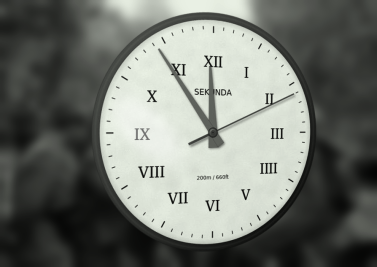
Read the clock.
11:54:11
